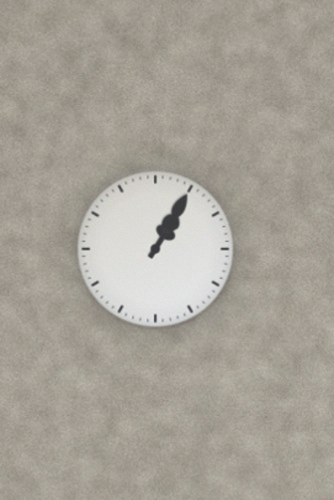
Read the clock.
1:05
